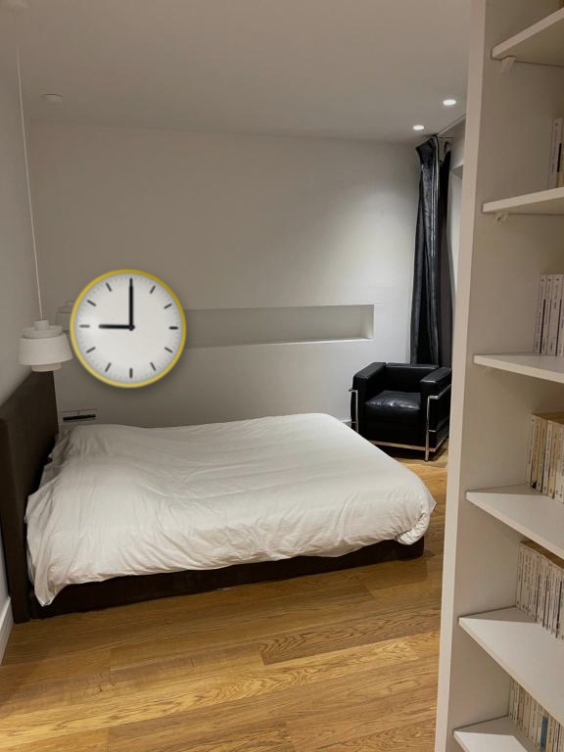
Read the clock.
9:00
